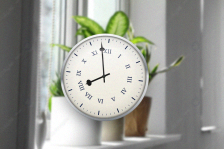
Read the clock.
7:58
